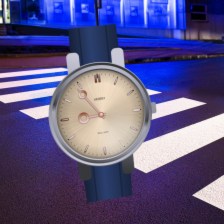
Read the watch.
8:54
